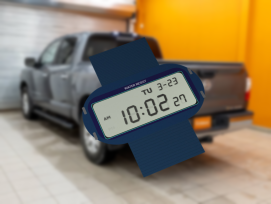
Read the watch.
10:02:27
